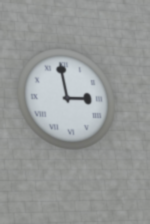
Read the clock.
2:59
